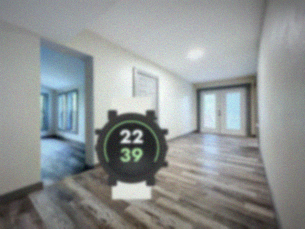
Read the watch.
22:39
